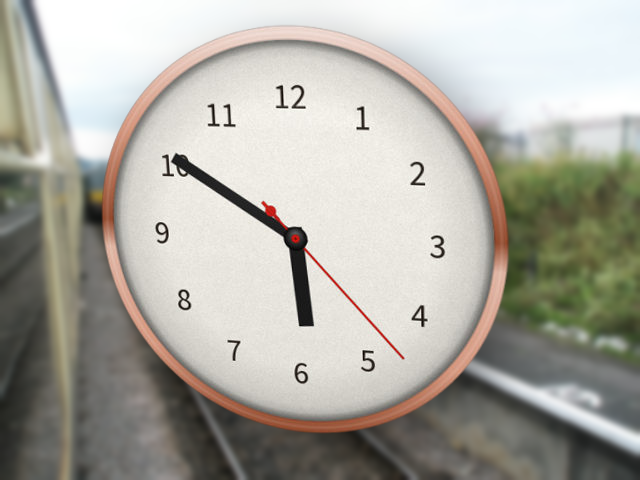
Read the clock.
5:50:23
